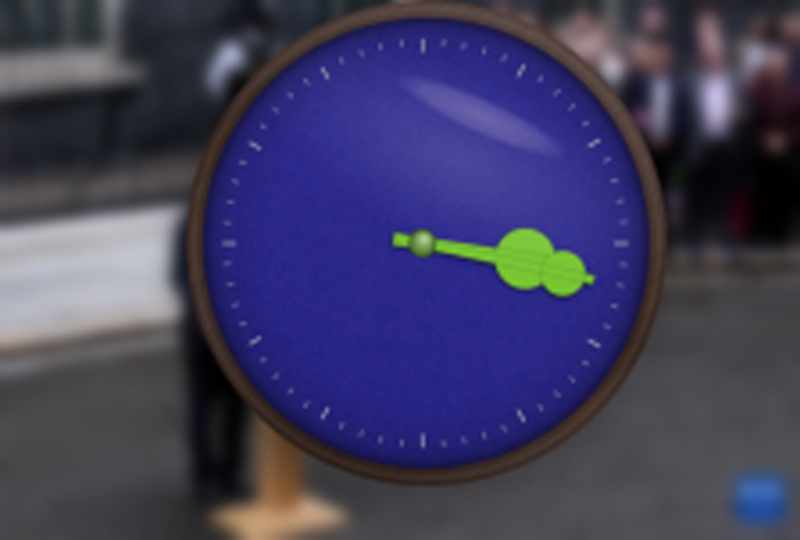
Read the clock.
3:17
